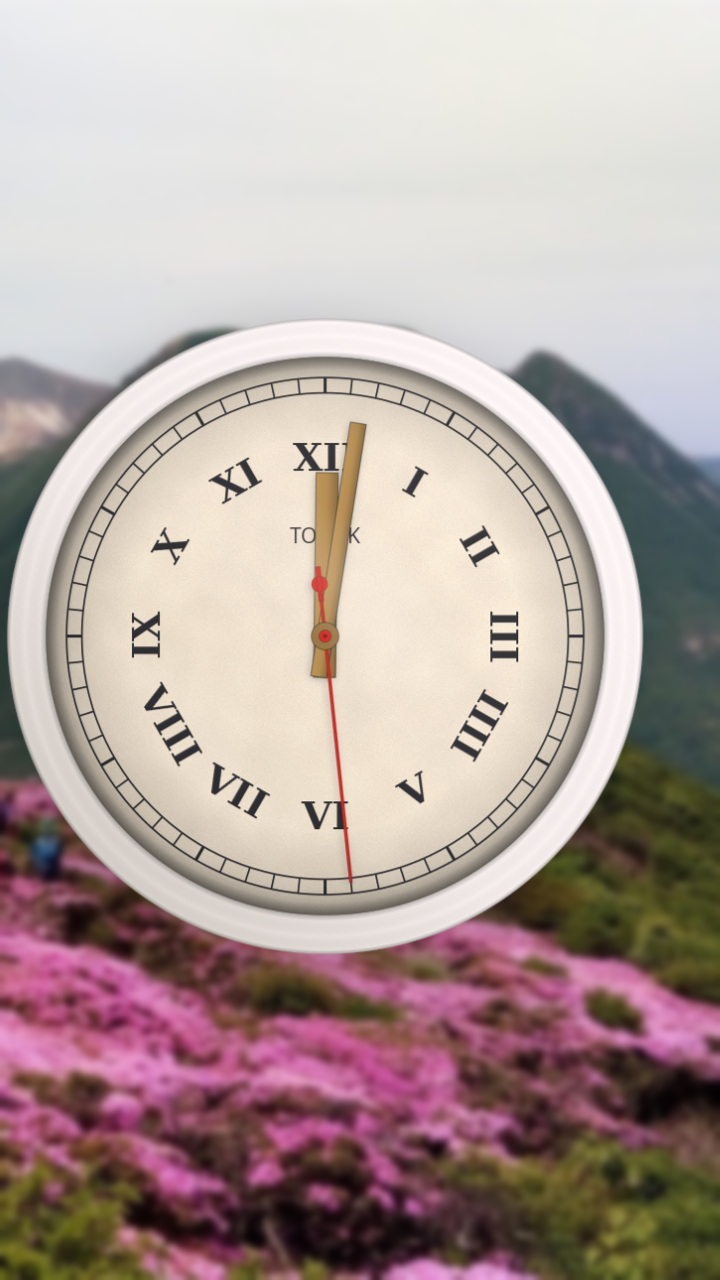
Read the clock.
12:01:29
